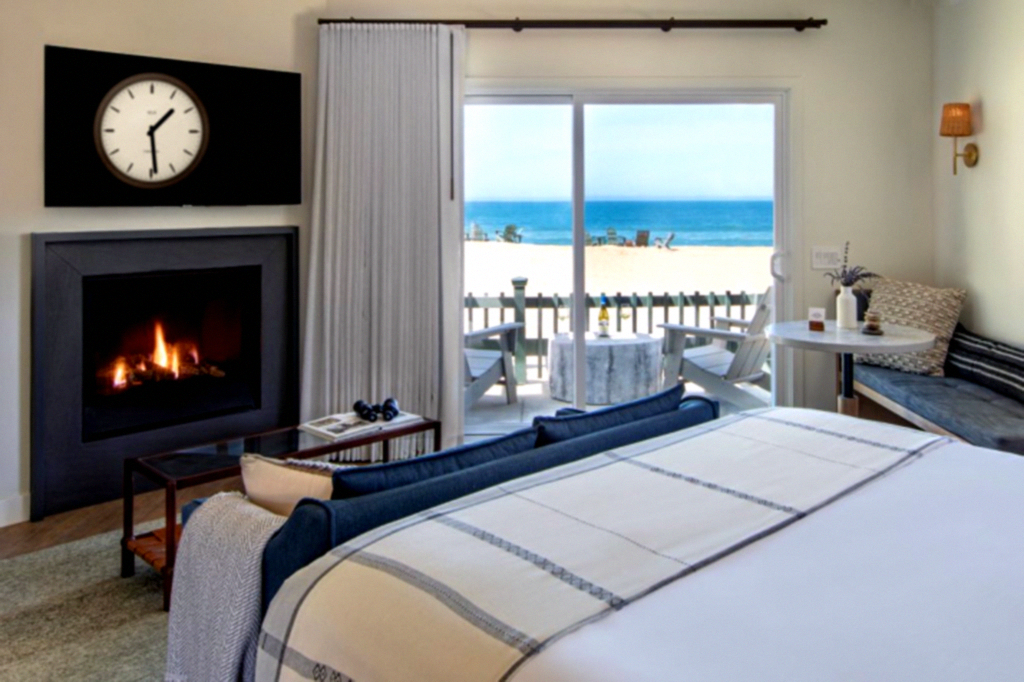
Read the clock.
1:29
